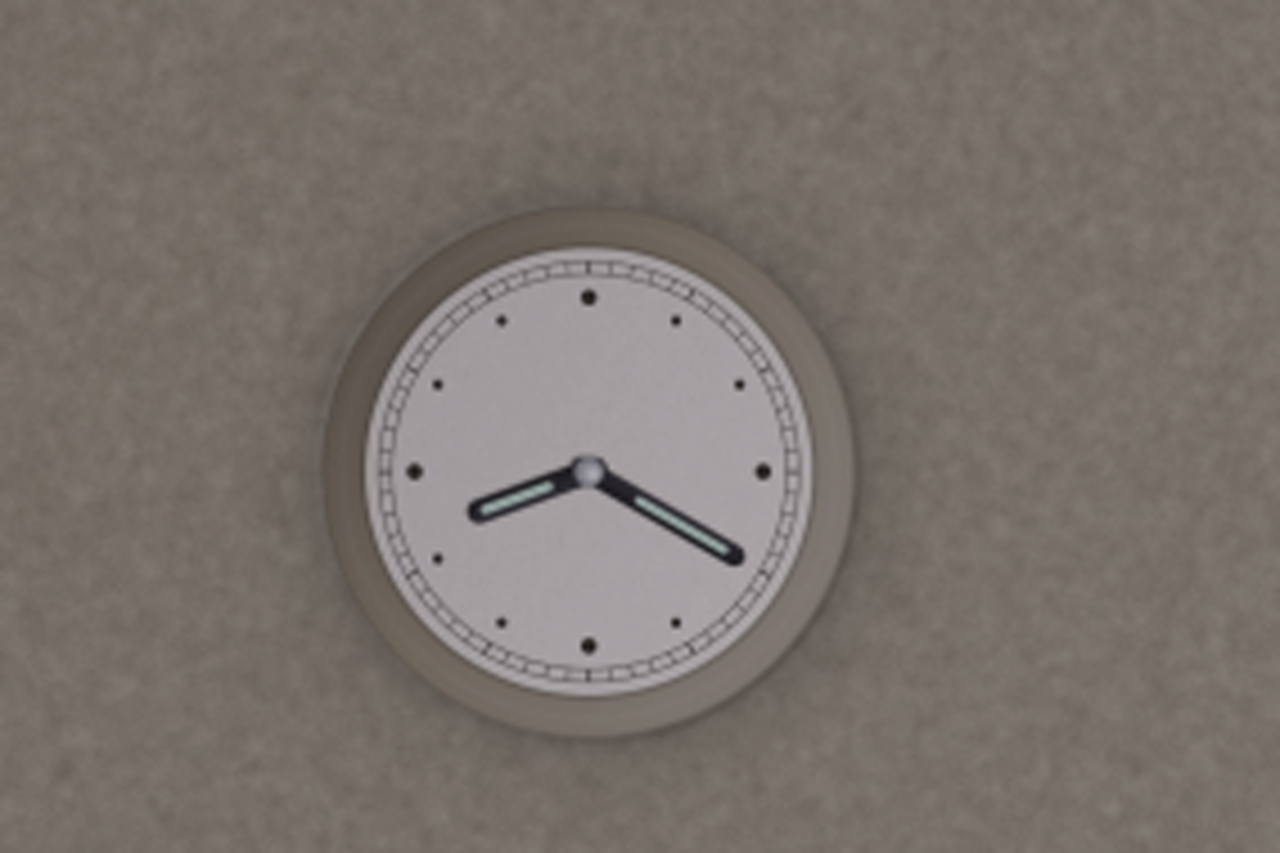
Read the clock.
8:20
